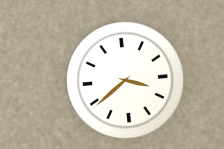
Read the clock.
3:39
